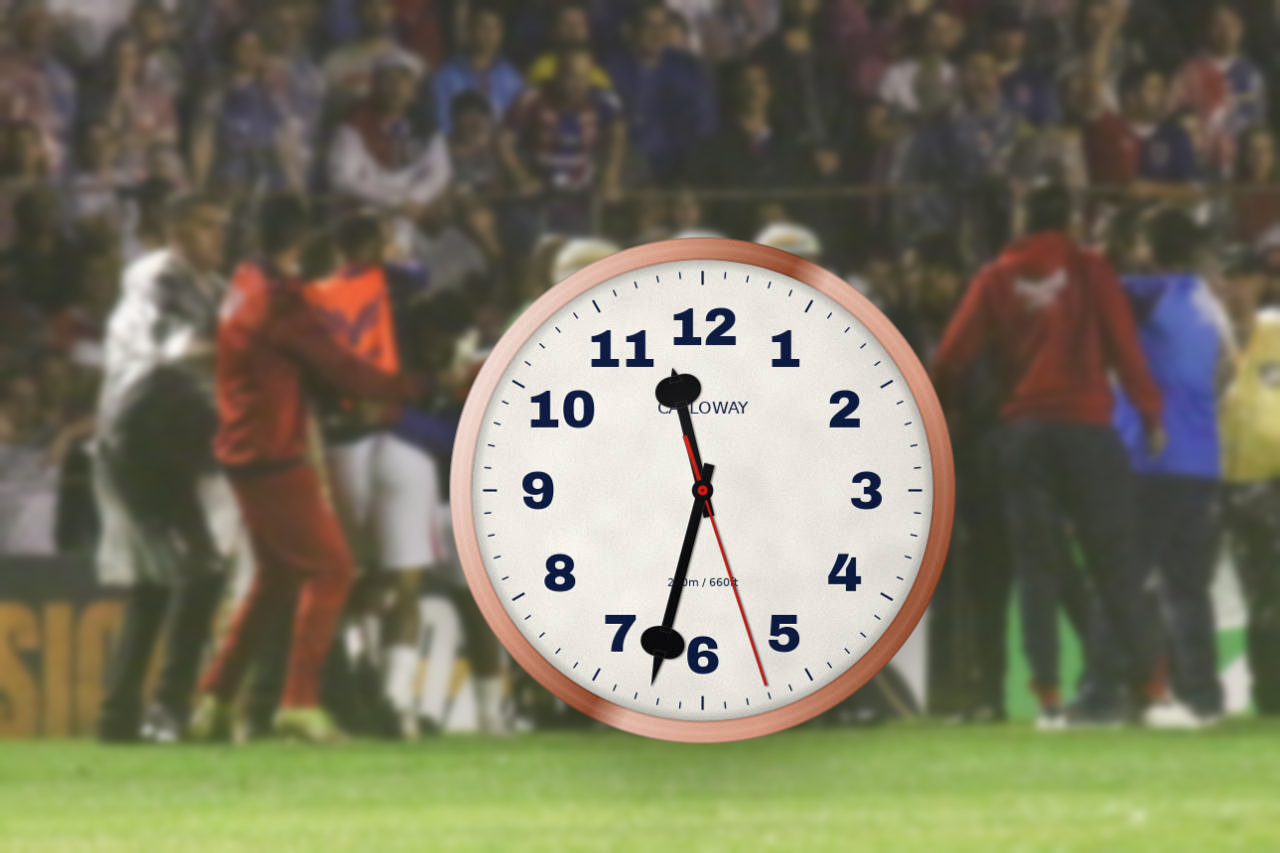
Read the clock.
11:32:27
